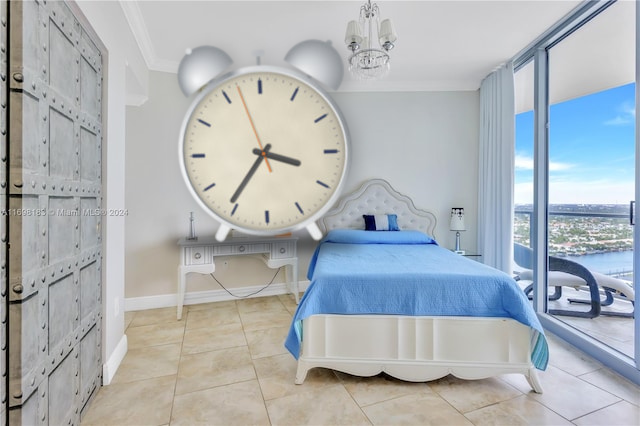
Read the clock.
3:35:57
